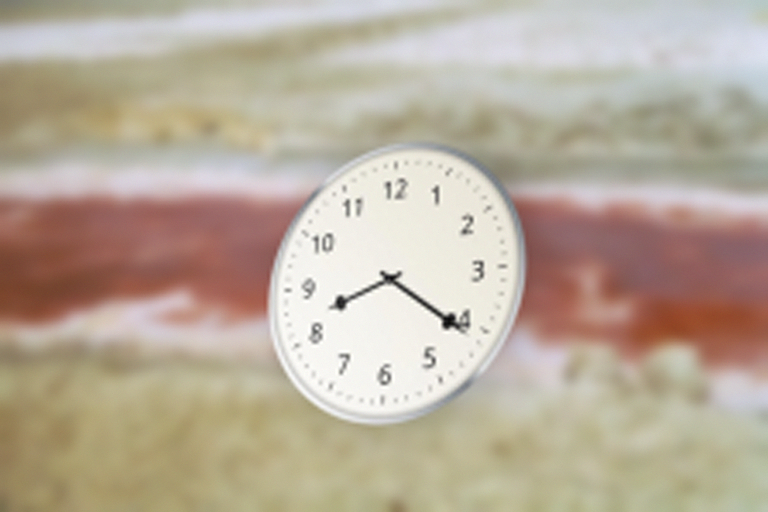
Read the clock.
8:21
